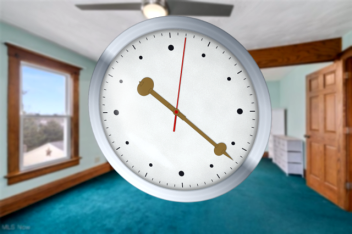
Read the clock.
10:22:02
